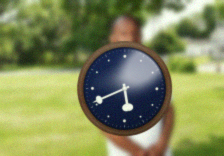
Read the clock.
5:41
